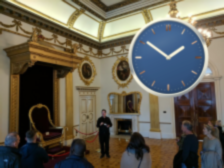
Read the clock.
1:51
